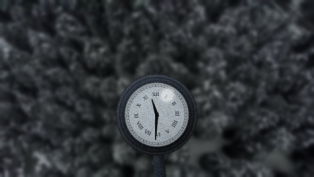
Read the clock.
11:31
